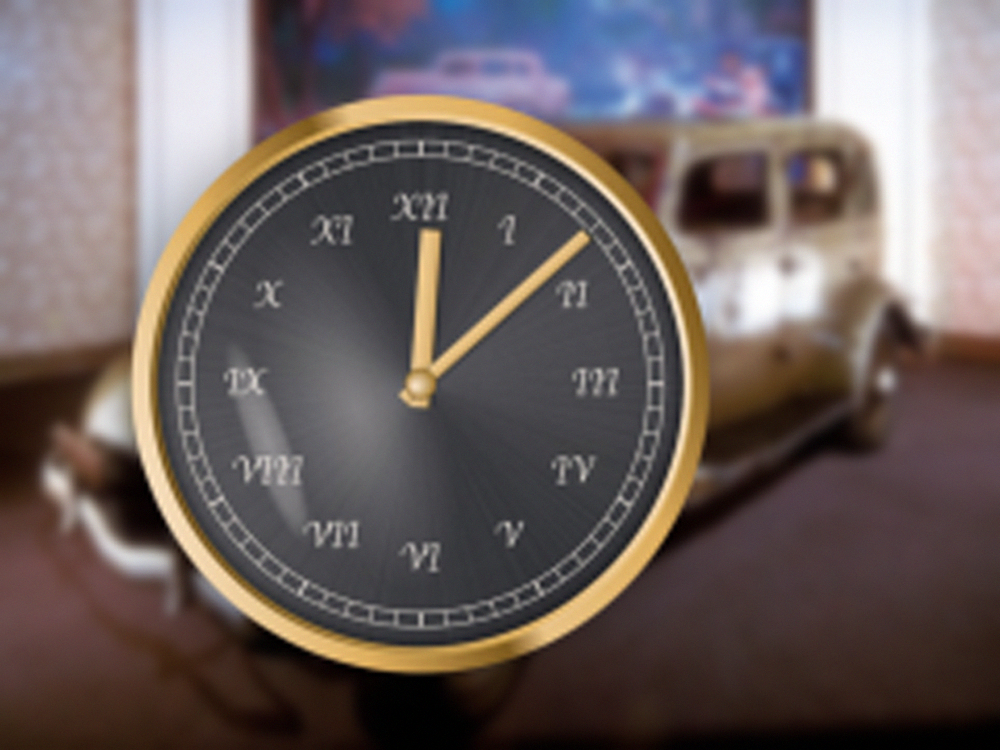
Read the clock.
12:08
